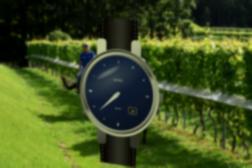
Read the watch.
7:38
